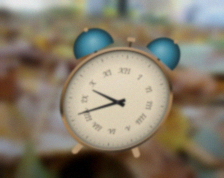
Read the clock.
9:41
